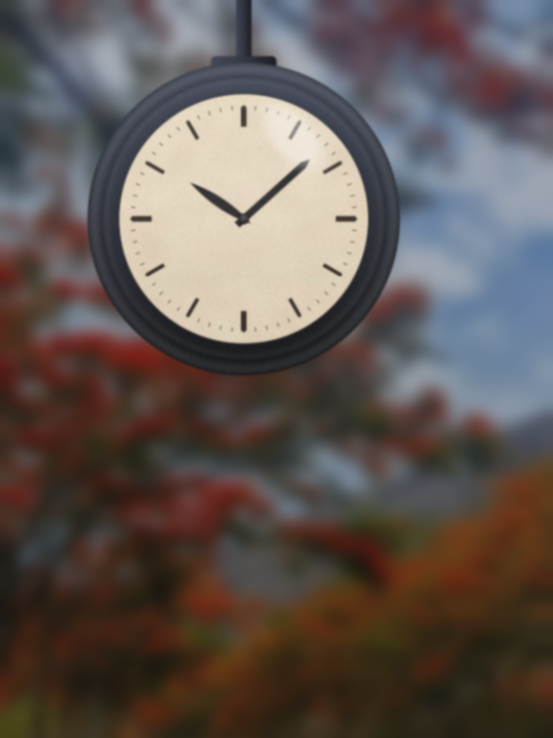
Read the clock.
10:08
